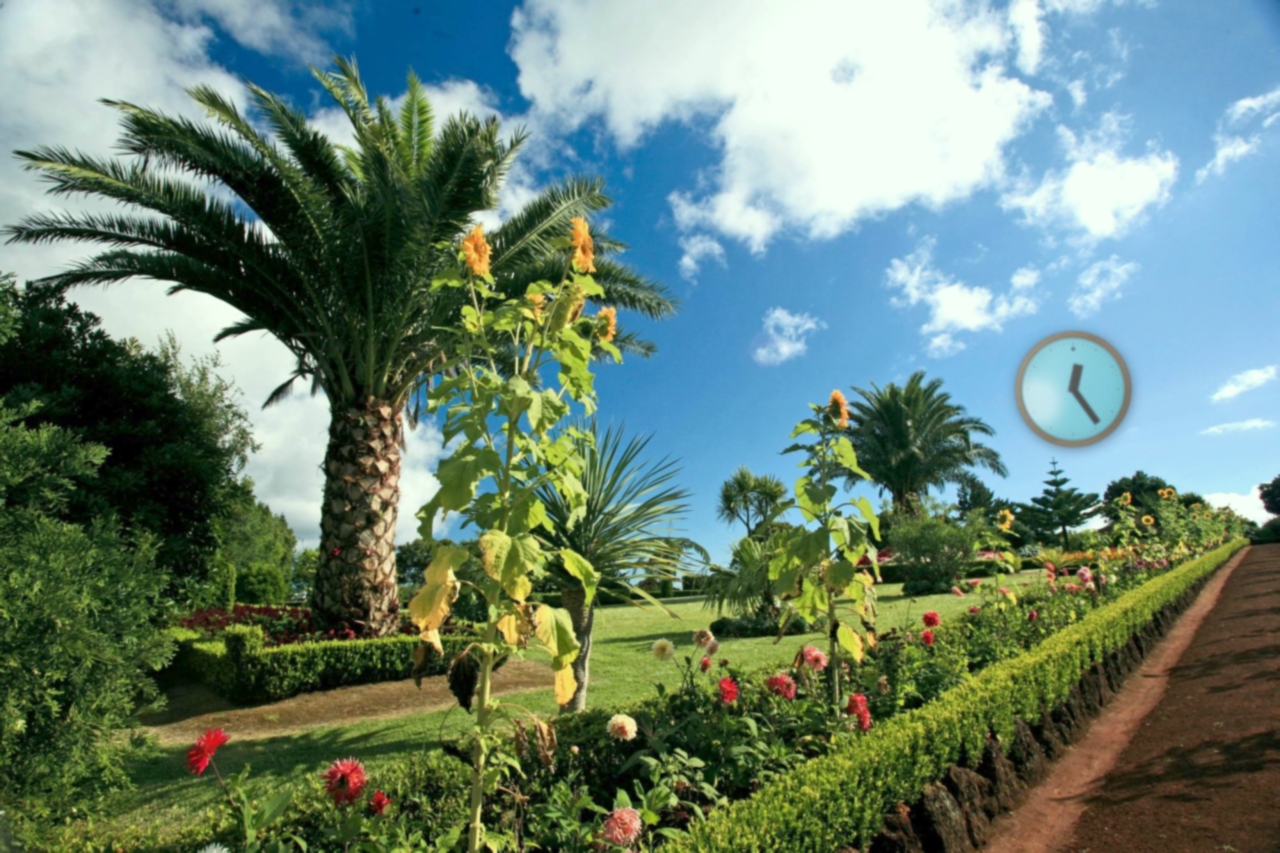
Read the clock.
12:24
